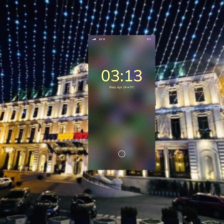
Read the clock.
3:13
